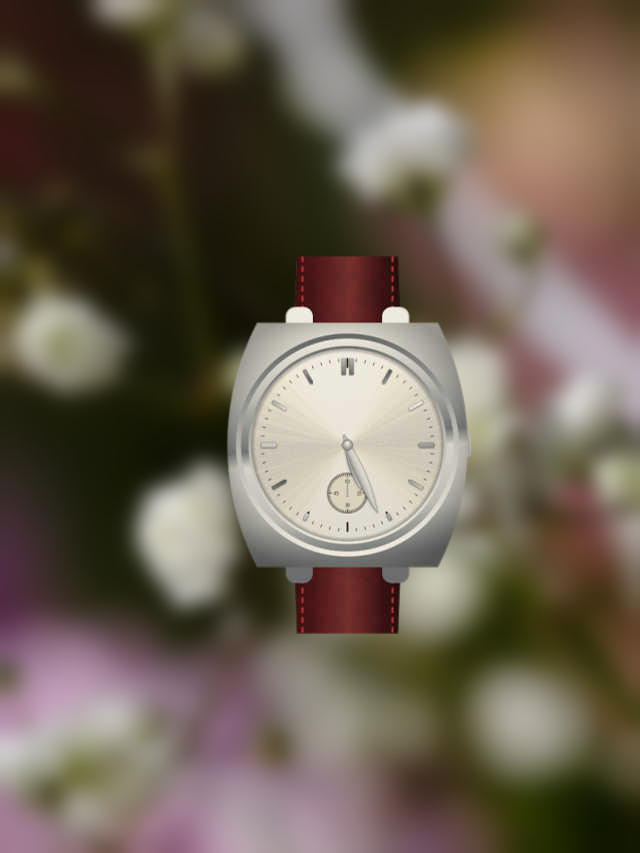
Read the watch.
5:26
